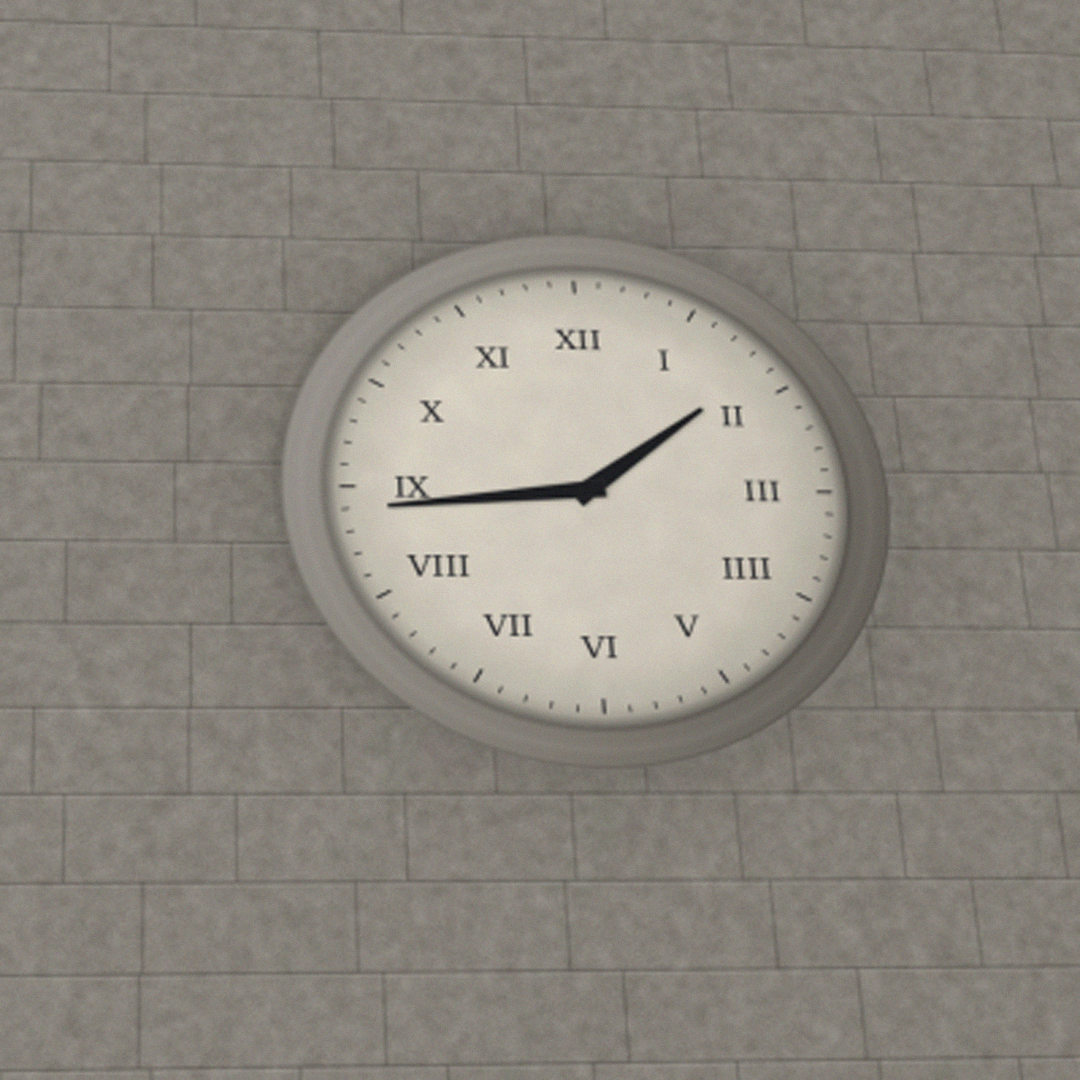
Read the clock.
1:44
